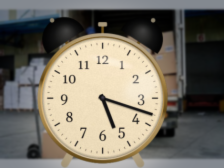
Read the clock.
5:18
